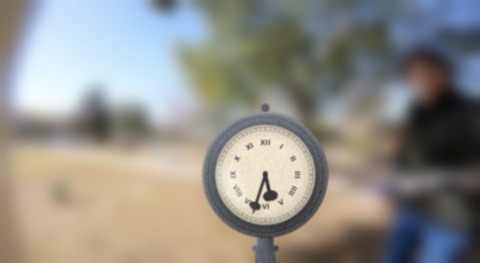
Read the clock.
5:33
